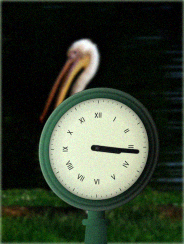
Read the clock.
3:16
